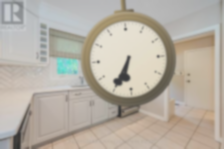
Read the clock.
6:35
